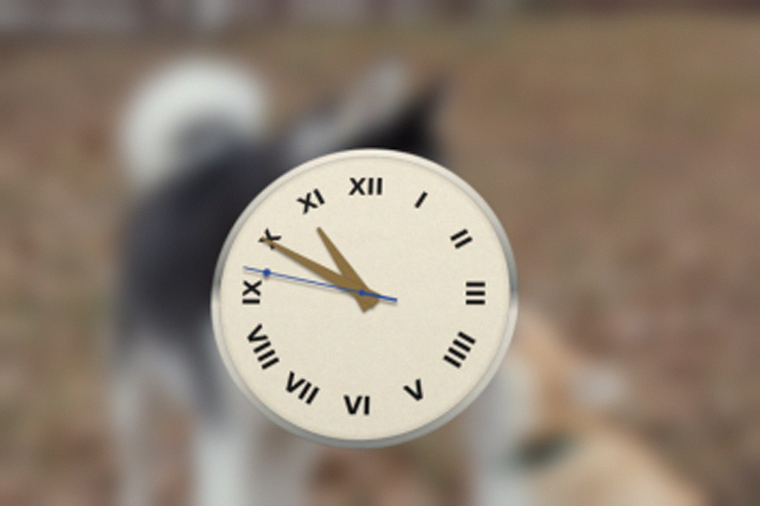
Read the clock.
10:49:47
